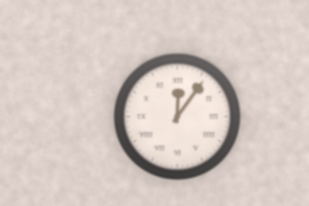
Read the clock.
12:06
